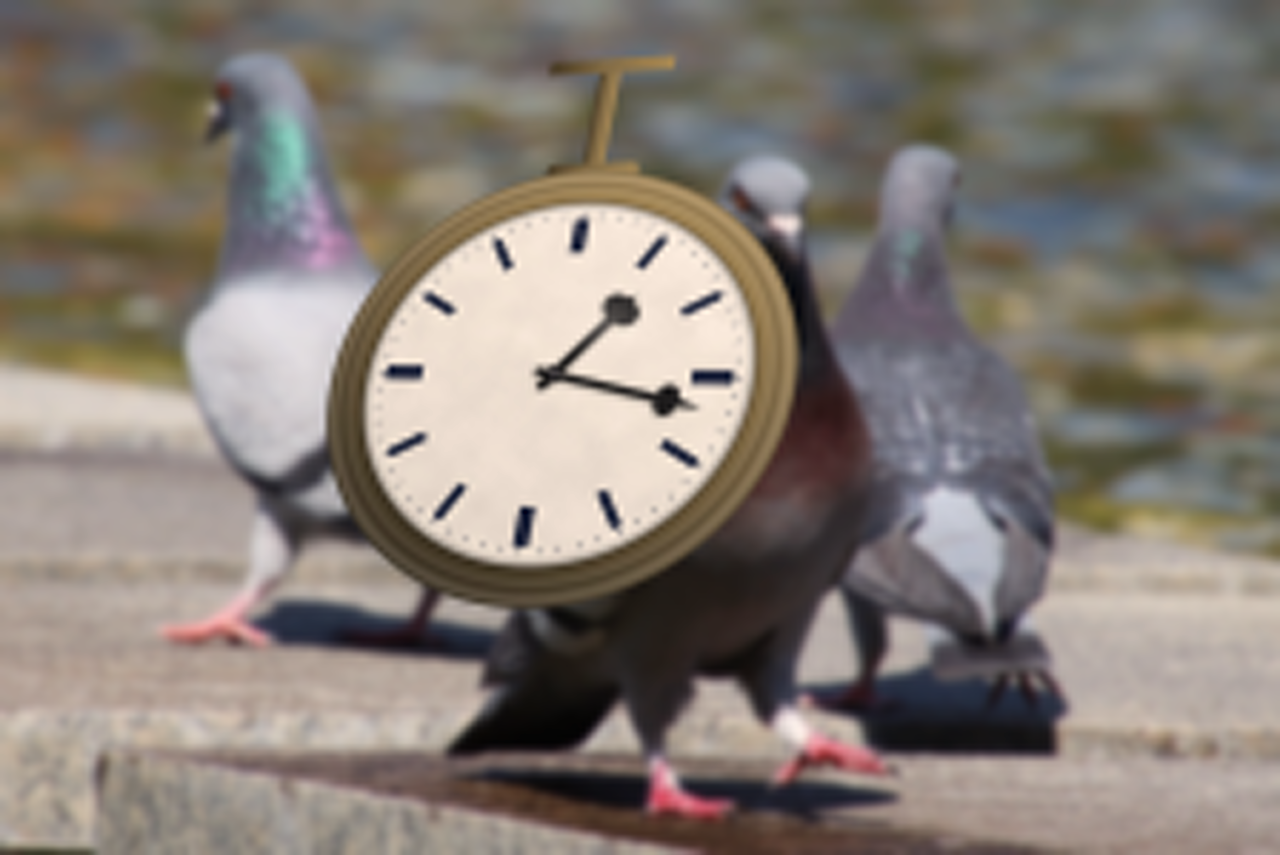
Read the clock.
1:17
